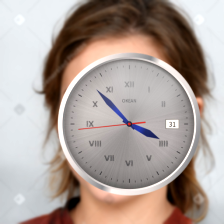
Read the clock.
3:52:44
